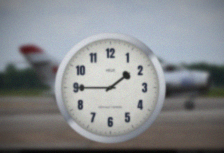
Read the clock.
1:45
